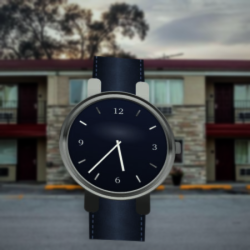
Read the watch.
5:37
